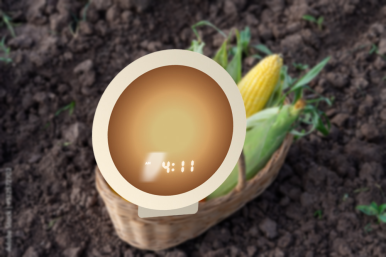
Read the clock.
4:11
